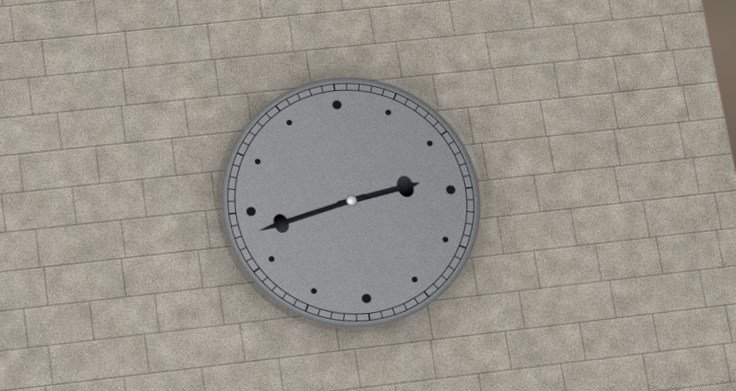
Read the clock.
2:43
